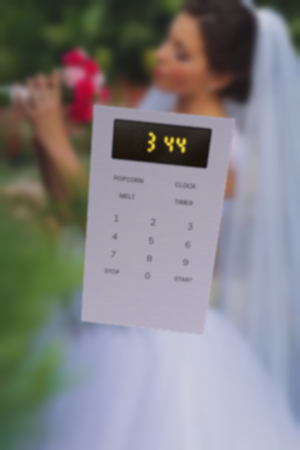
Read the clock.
3:44
